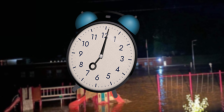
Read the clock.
7:01
